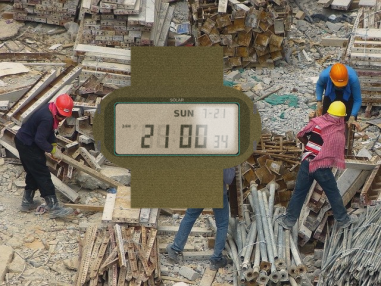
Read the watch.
21:00:34
